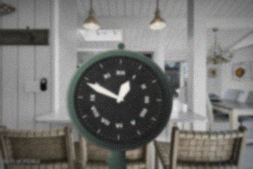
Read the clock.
12:49
